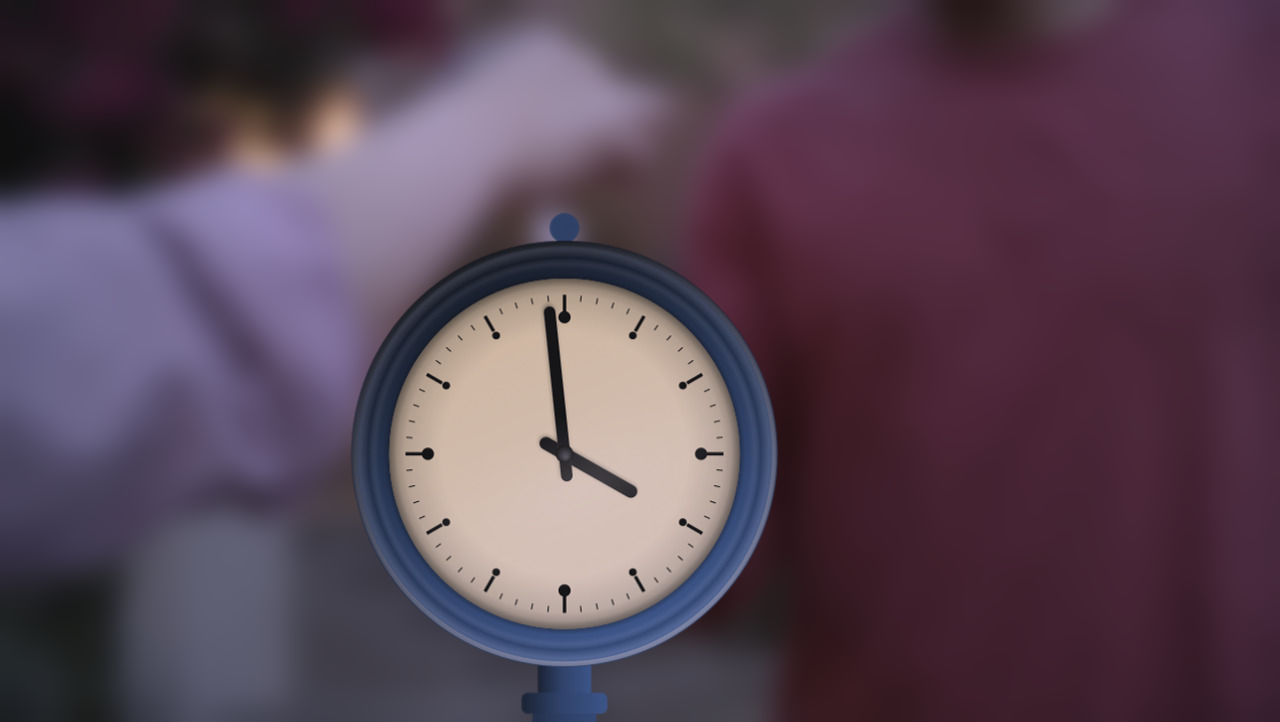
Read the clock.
3:59
